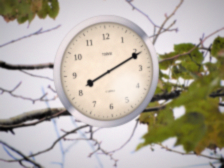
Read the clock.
8:11
